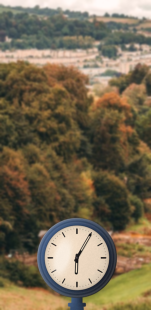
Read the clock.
6:05
